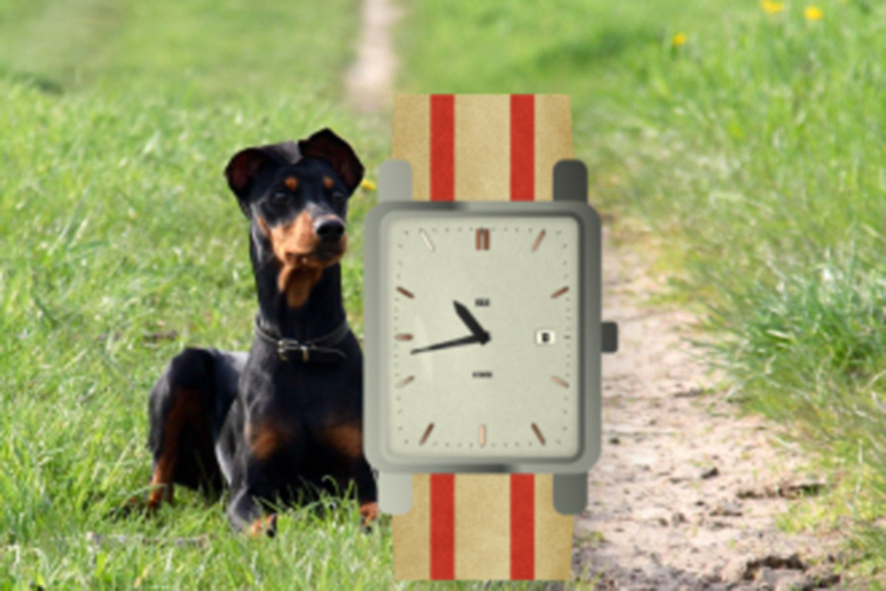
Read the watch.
10:43
